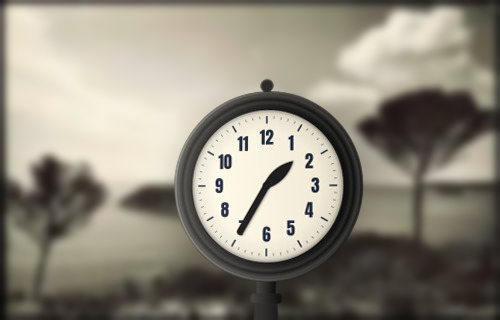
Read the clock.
1:35
